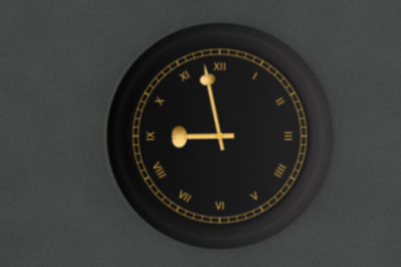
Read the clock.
8:58
